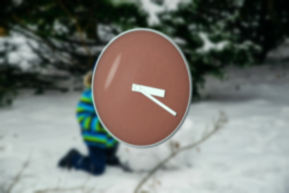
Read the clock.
3:20
